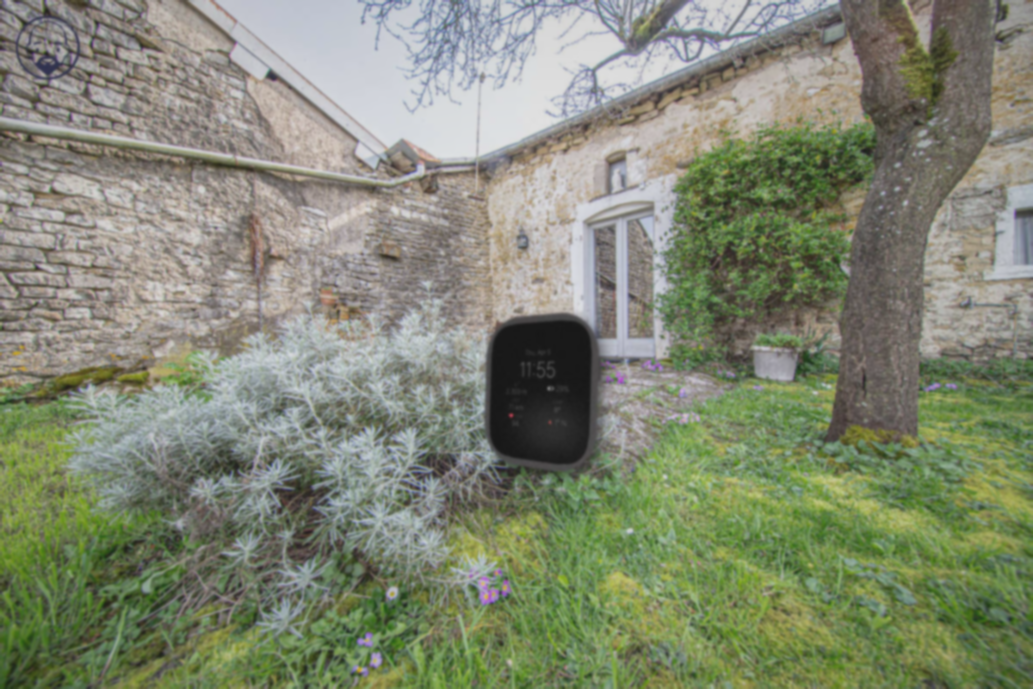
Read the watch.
11:55
